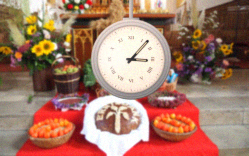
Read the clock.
3:07
